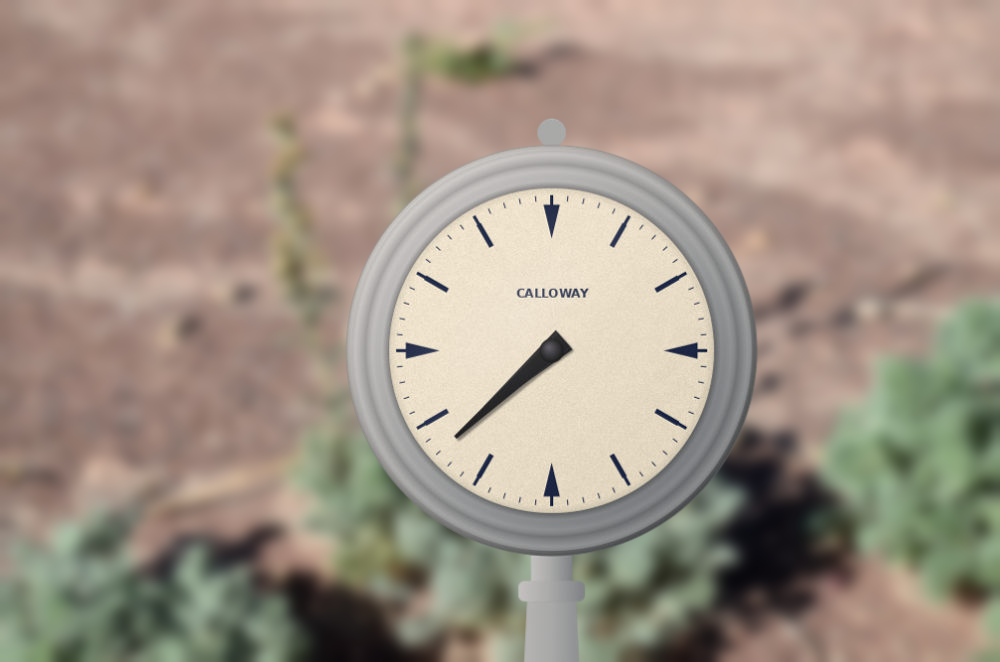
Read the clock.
7:38
